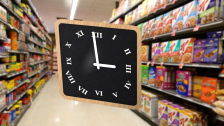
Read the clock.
2:59
